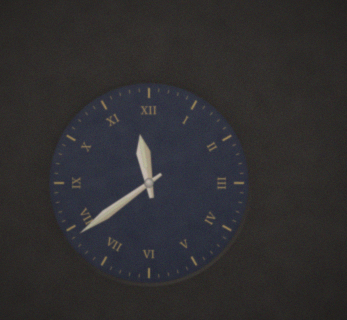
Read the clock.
11:39
